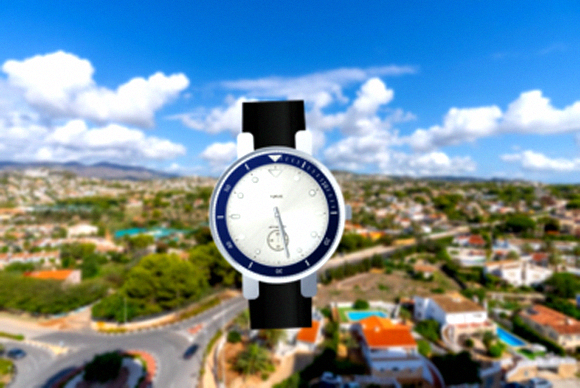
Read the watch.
5:28
